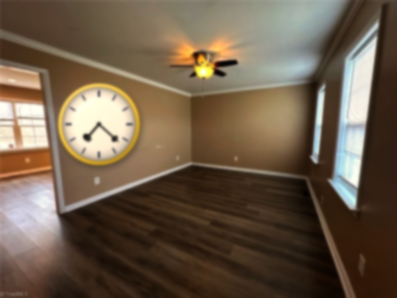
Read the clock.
7:22
